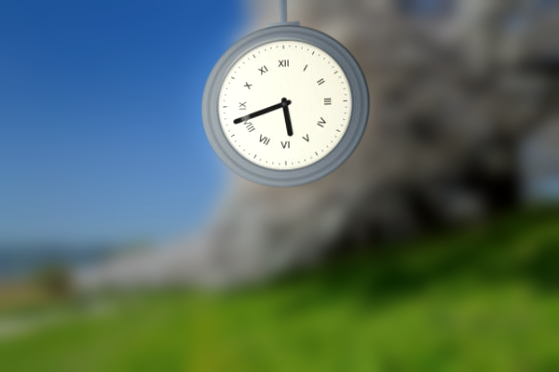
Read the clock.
5:42
